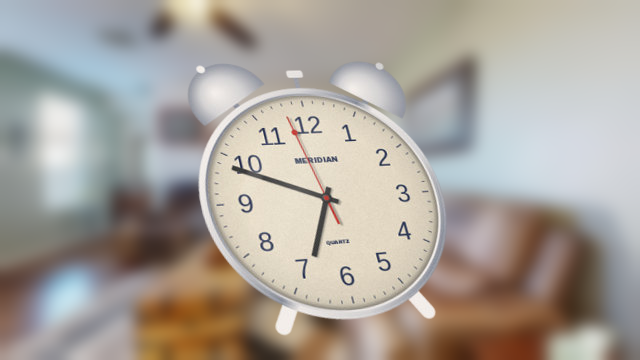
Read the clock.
6:48:58
